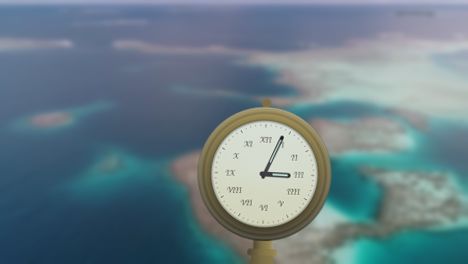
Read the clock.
3:04
